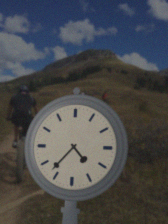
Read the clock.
4:37
